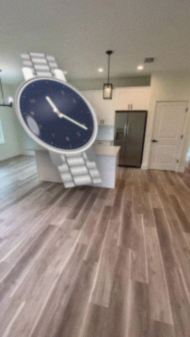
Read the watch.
11:21
